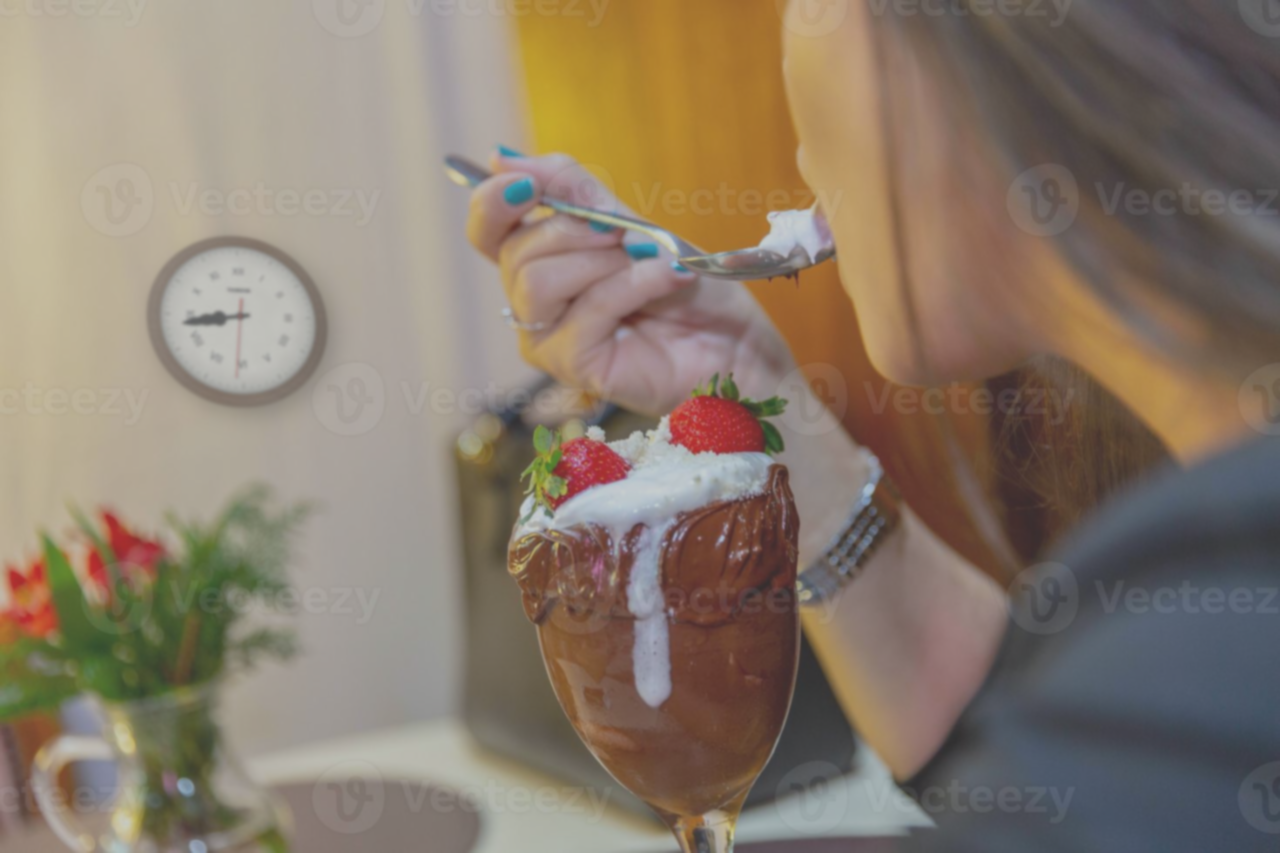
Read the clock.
8:43:31
